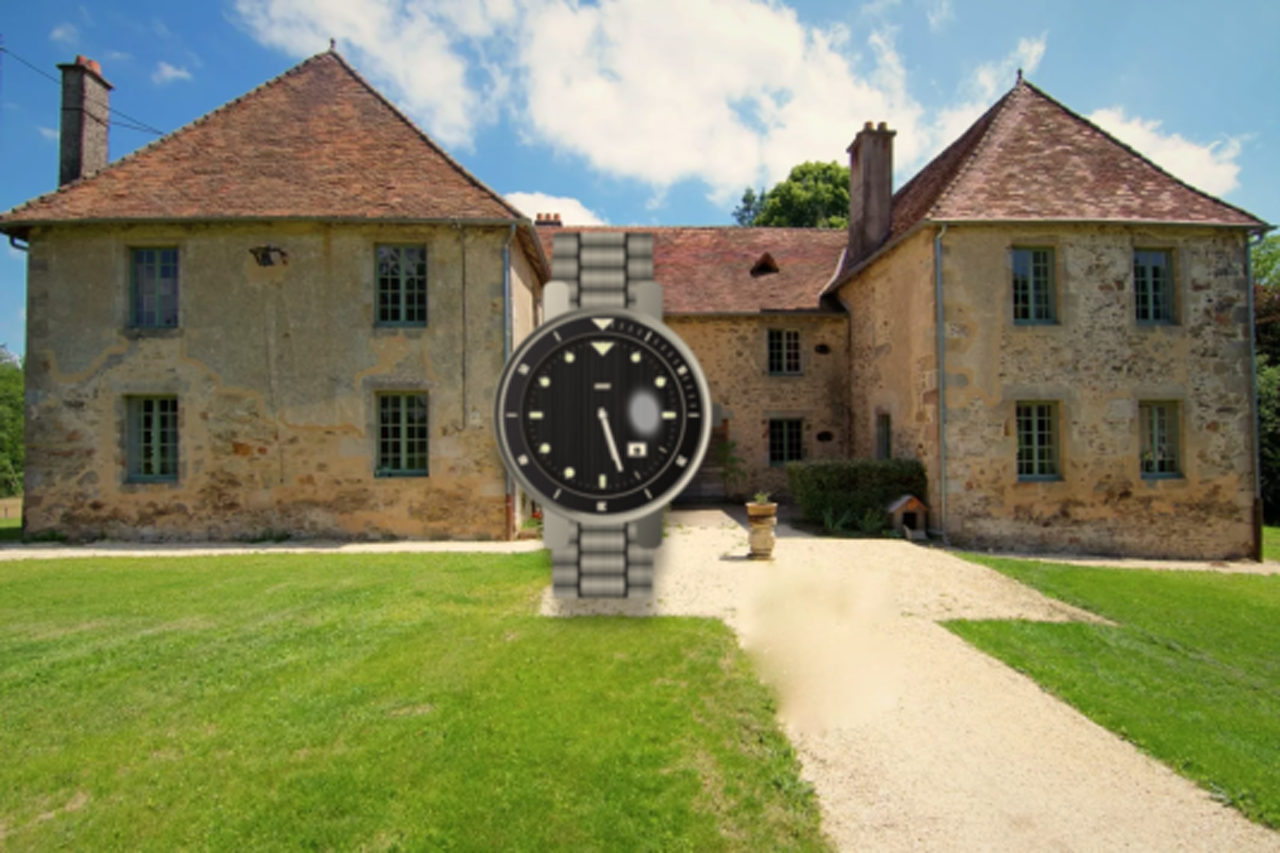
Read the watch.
5:27
